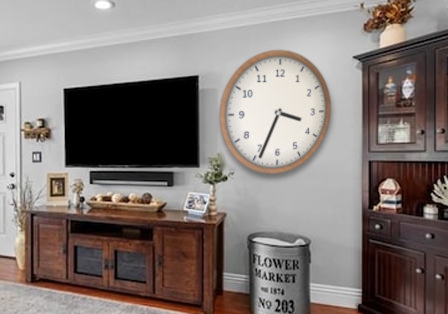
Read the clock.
3:34
